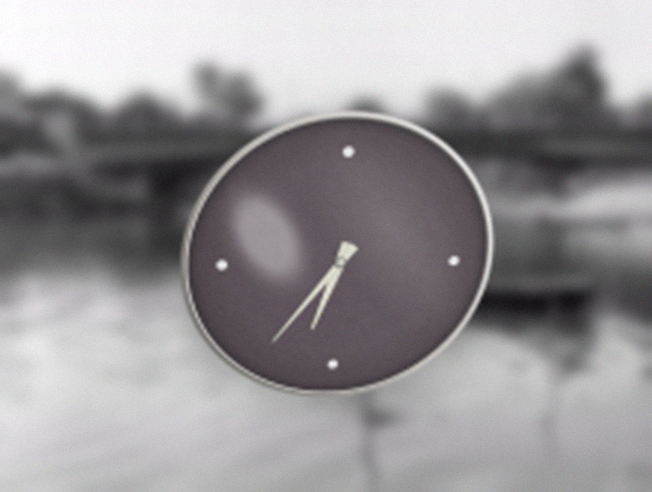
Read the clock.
6:36
